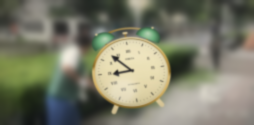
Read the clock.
8:53
